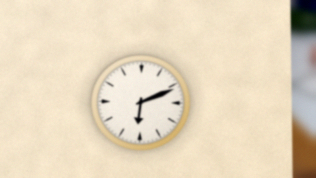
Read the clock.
6:11
